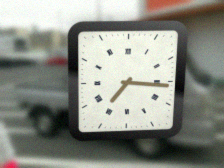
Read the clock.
7:16
